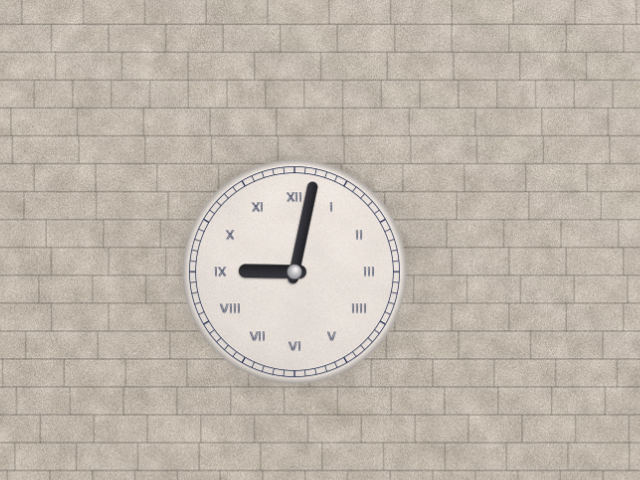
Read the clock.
9:02
